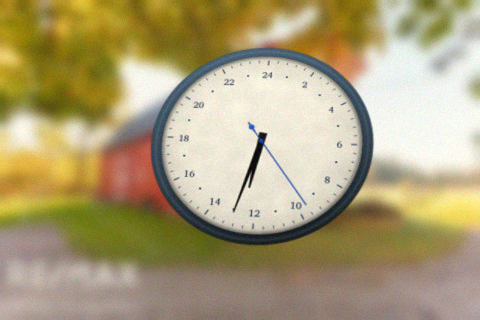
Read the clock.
12:32:24
